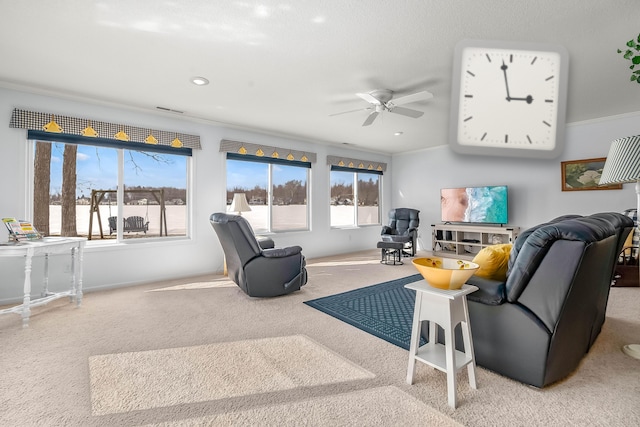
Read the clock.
2:58
